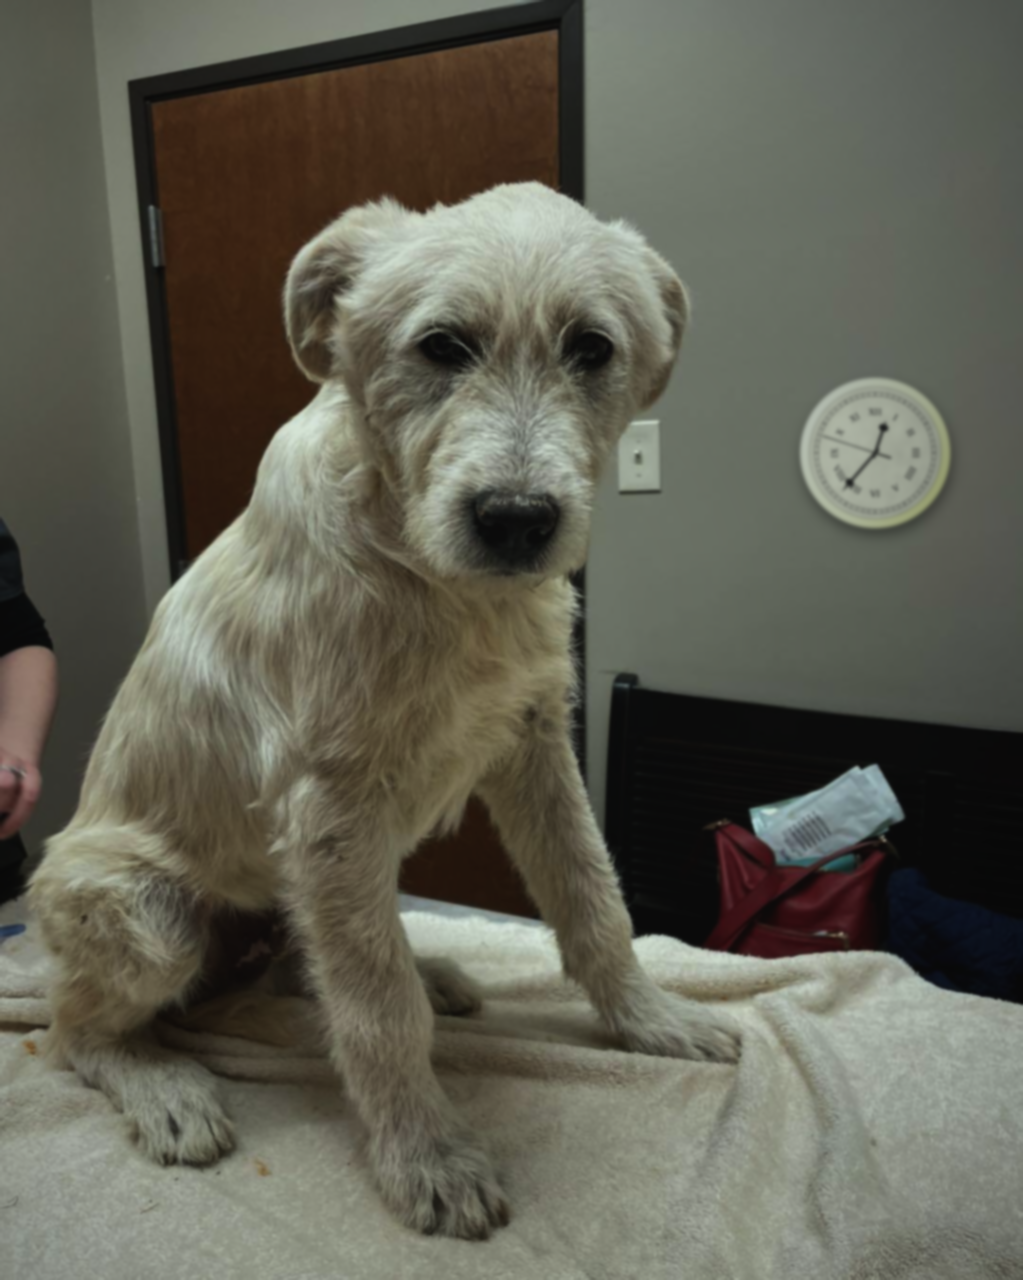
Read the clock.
12:36:48
